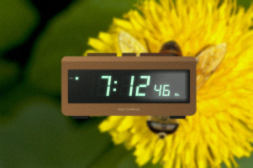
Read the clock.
7:12:46
